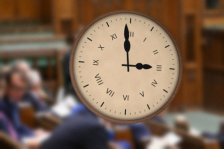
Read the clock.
2:59
